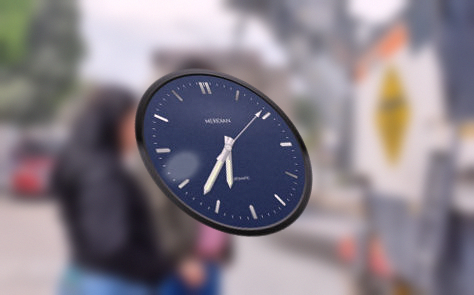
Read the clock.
6:37:09
